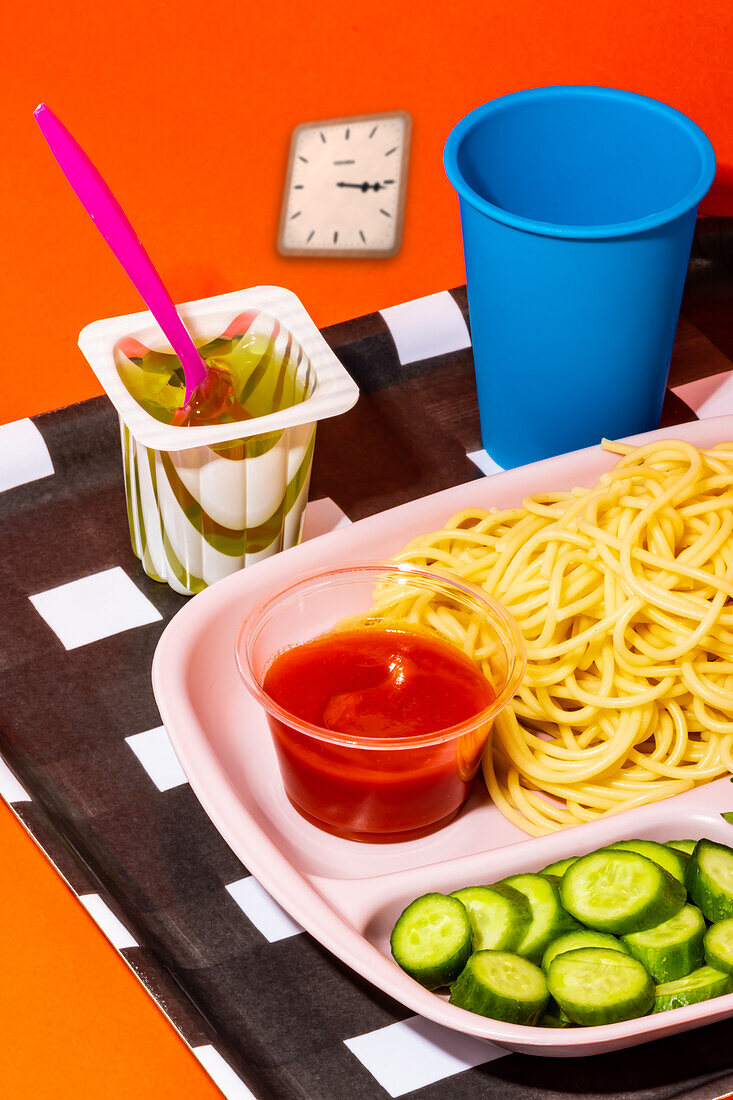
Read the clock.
3:16
